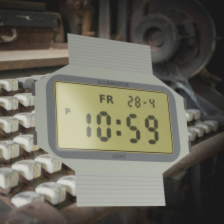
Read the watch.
10:59
